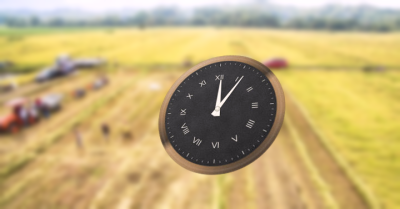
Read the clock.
12:06
